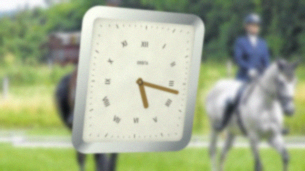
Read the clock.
5:17
